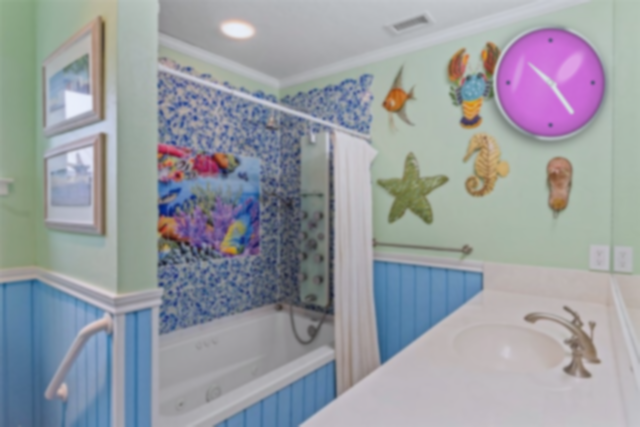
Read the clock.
10:24
